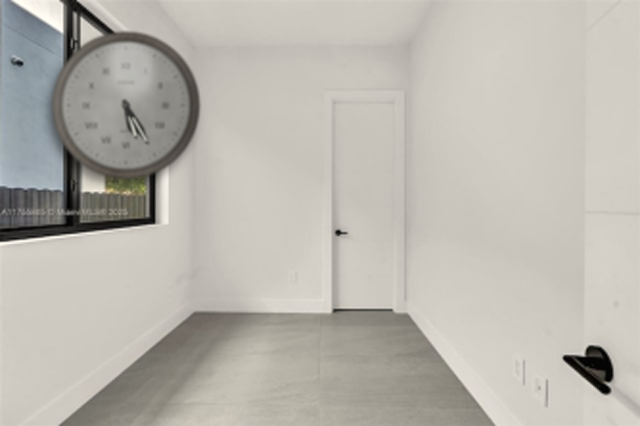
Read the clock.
5:25
